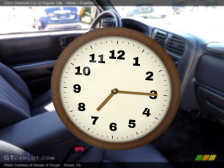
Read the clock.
7:15
